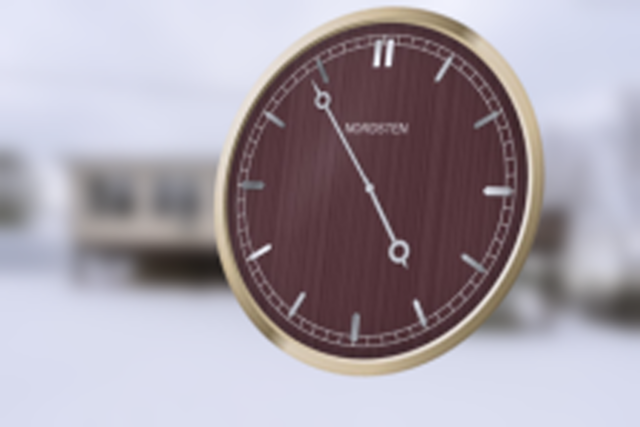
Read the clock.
4:54
